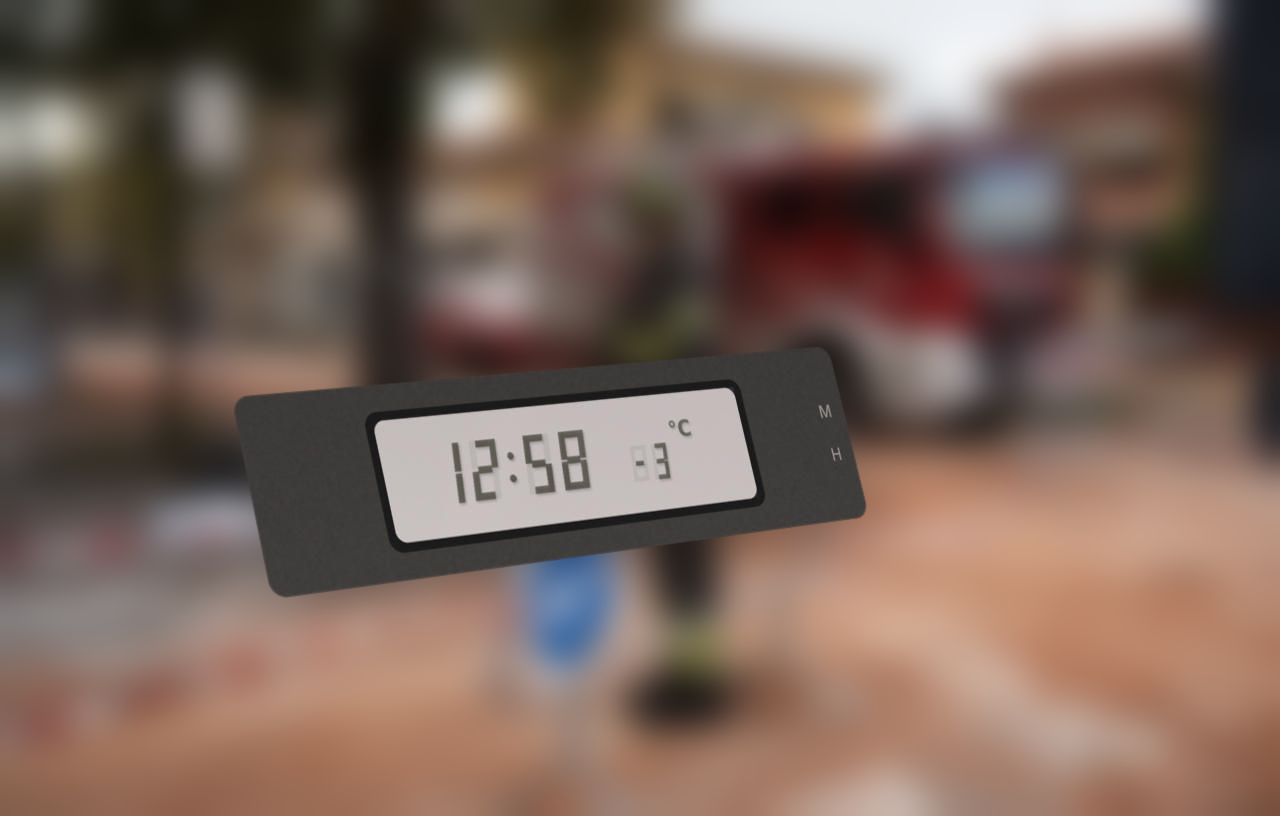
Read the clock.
12:58
